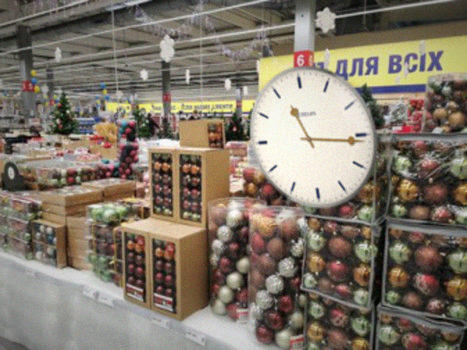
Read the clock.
11:16
